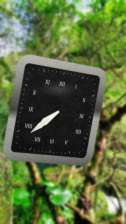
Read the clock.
7:38
